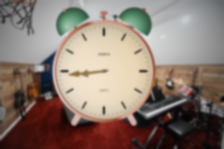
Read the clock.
8:44
